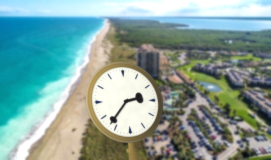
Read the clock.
2:37
